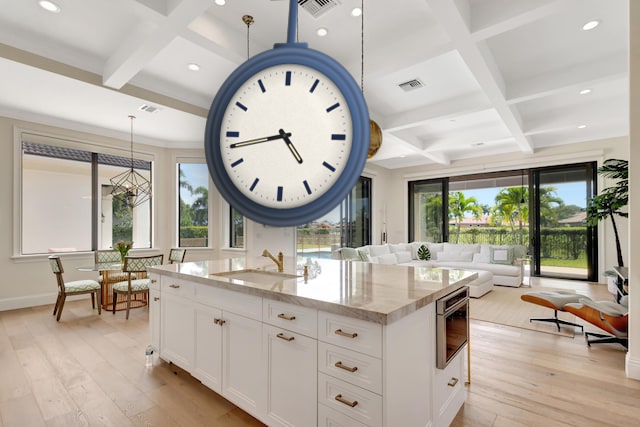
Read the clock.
4:43
